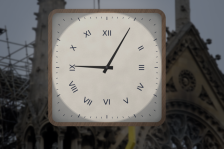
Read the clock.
9:05
